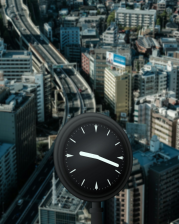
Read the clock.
9:18
